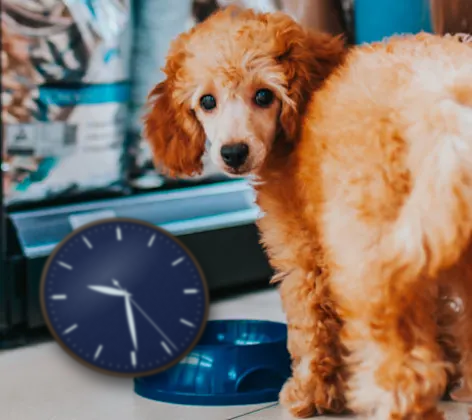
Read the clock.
9:29:24
